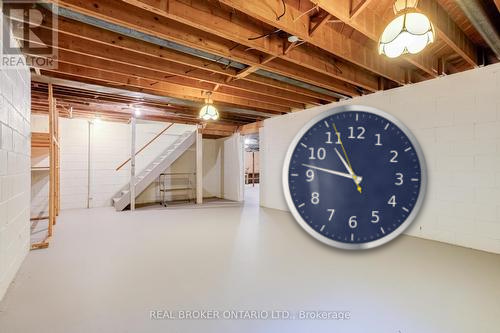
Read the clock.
10:46:56
